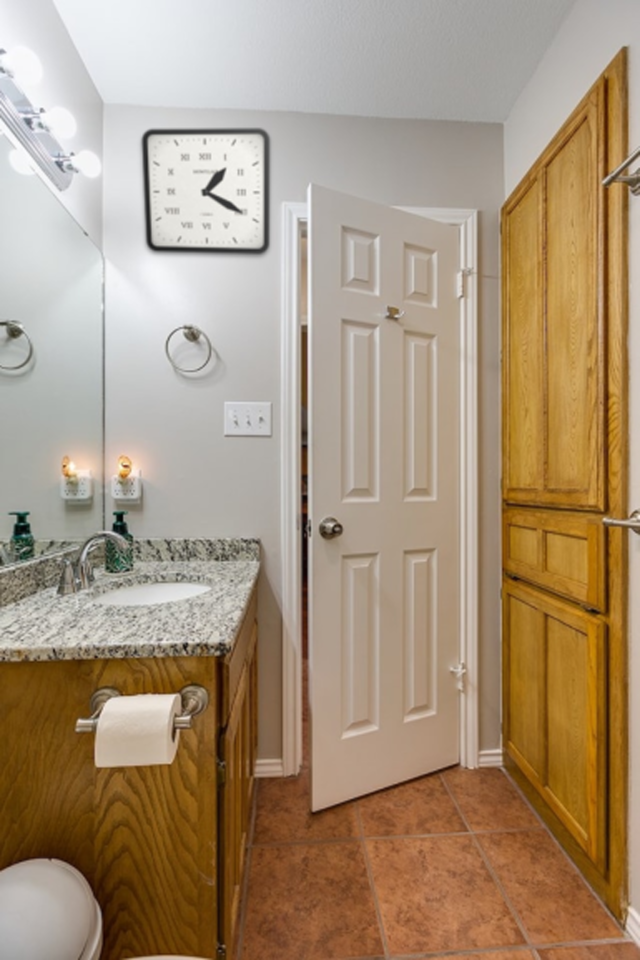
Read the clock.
1:20
